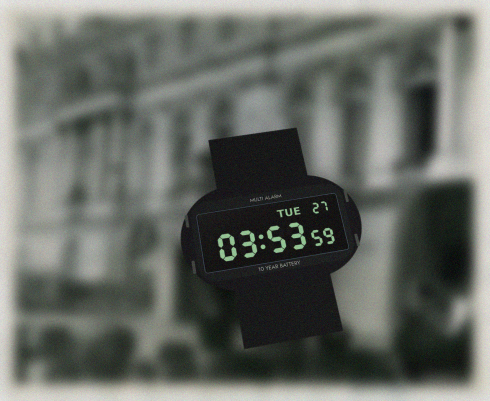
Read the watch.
3:53:59
